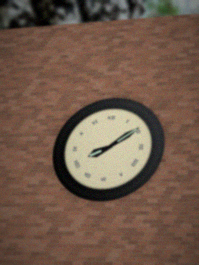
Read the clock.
8:09
